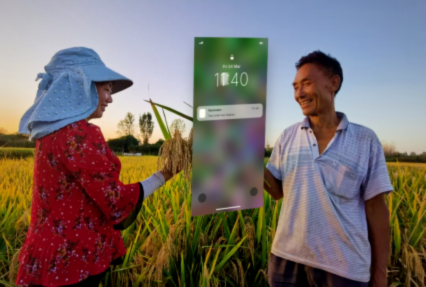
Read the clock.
11:40
